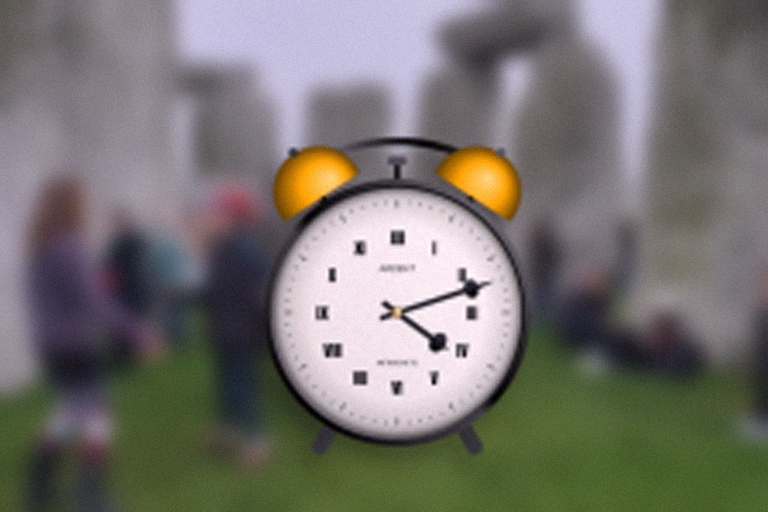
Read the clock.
4:12
